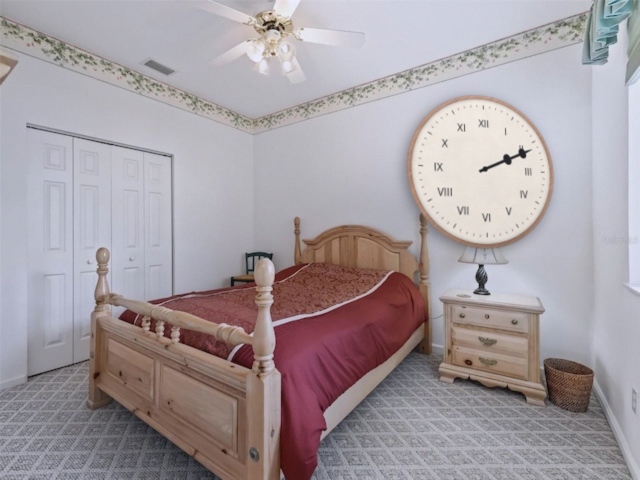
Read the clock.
2:11
